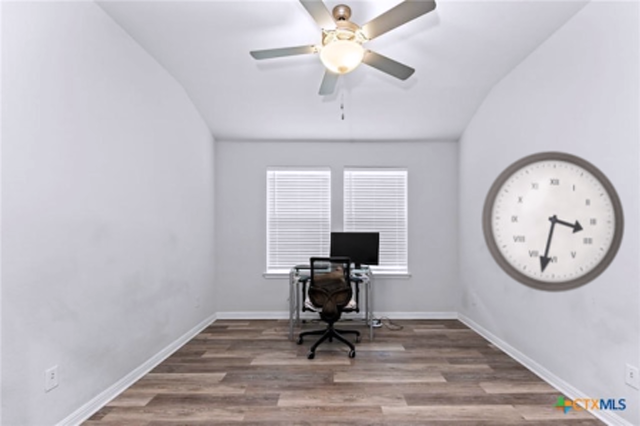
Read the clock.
3:32
